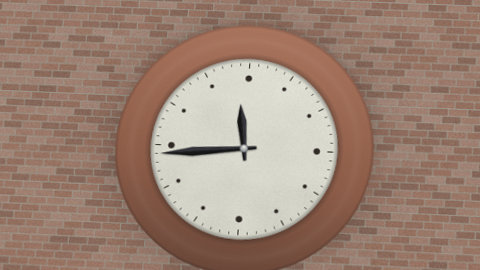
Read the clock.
11:44
